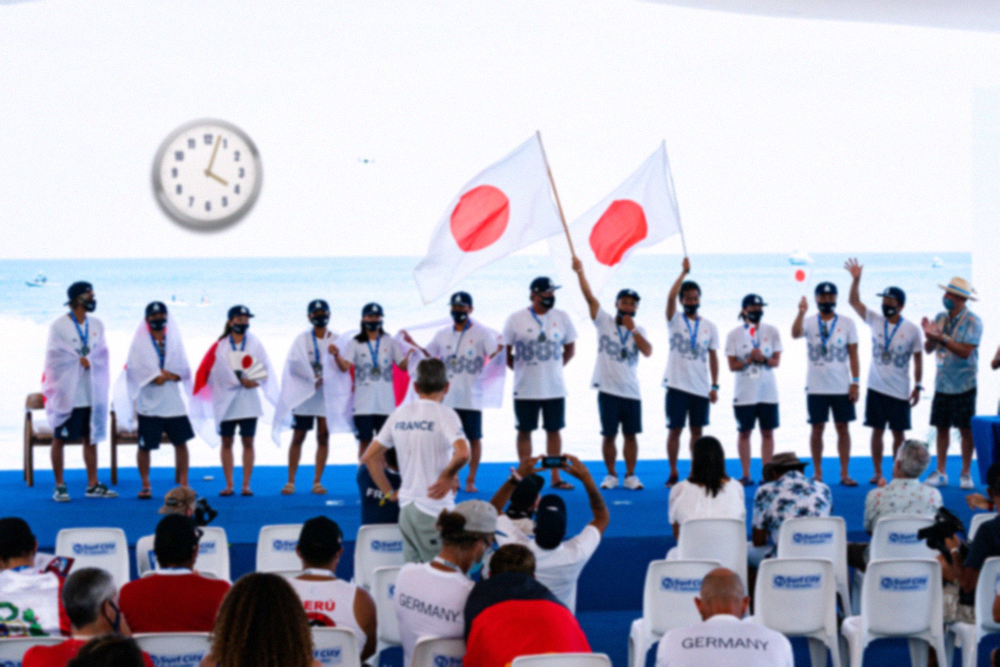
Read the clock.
4:03
